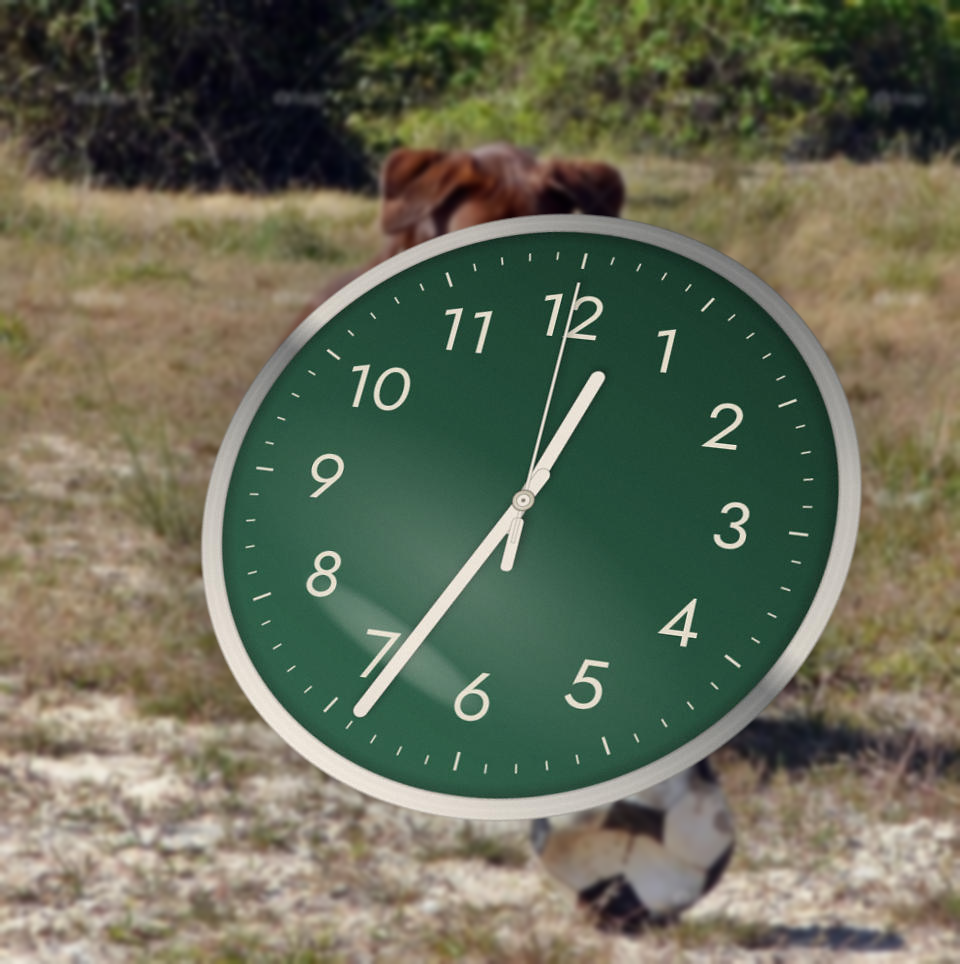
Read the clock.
12:34:00
